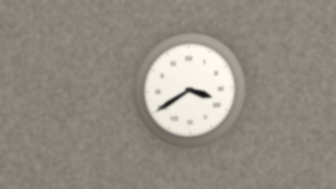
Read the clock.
3:40
